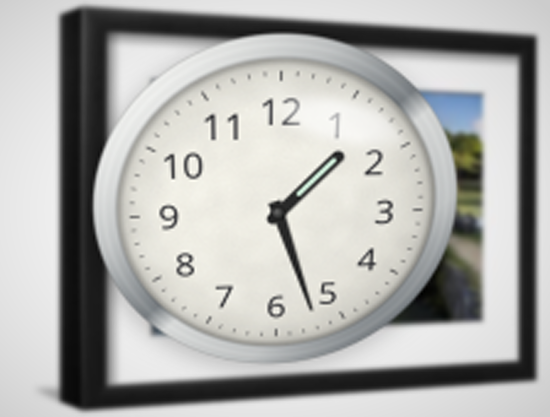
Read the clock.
1:27
